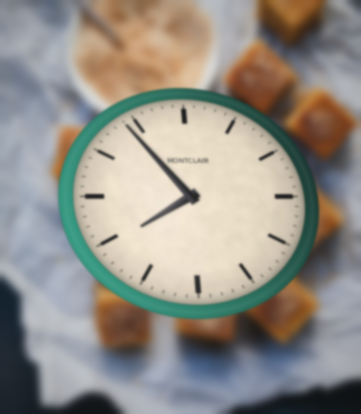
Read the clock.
7:54
